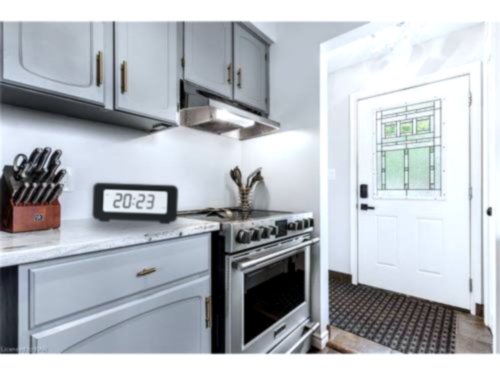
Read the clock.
20:23
